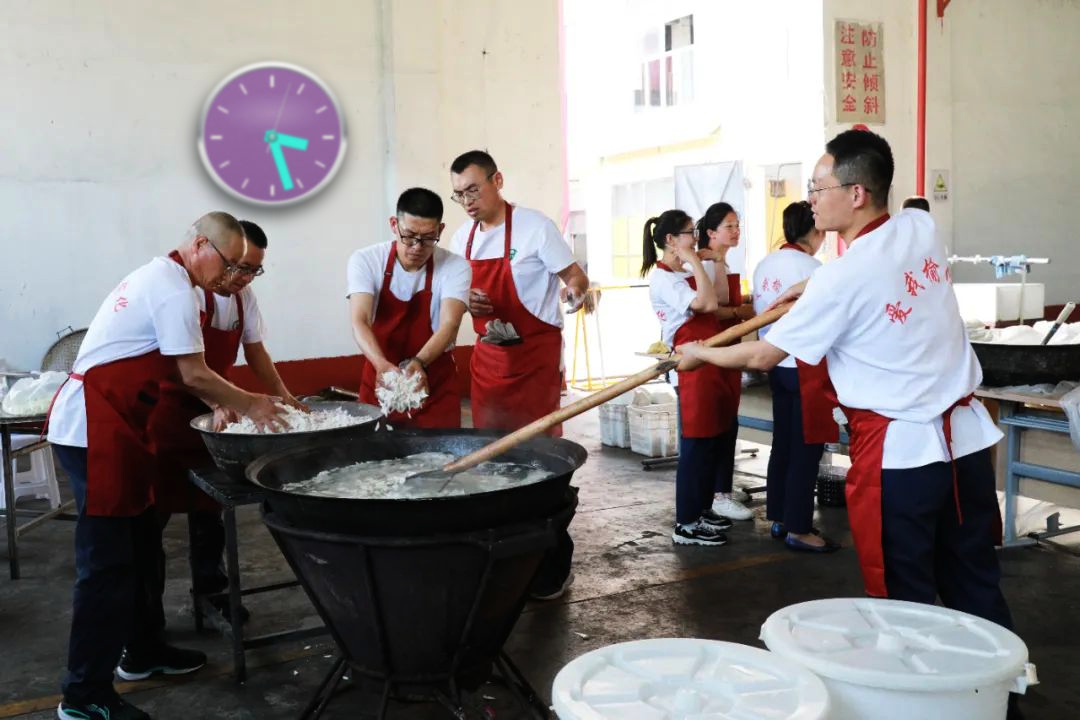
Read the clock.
3:27:03
